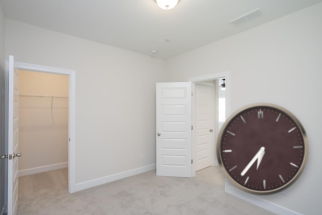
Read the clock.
6:37
